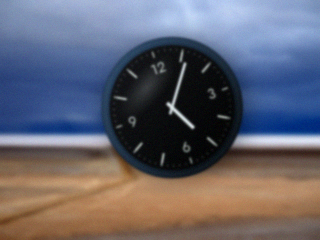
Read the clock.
5:06
